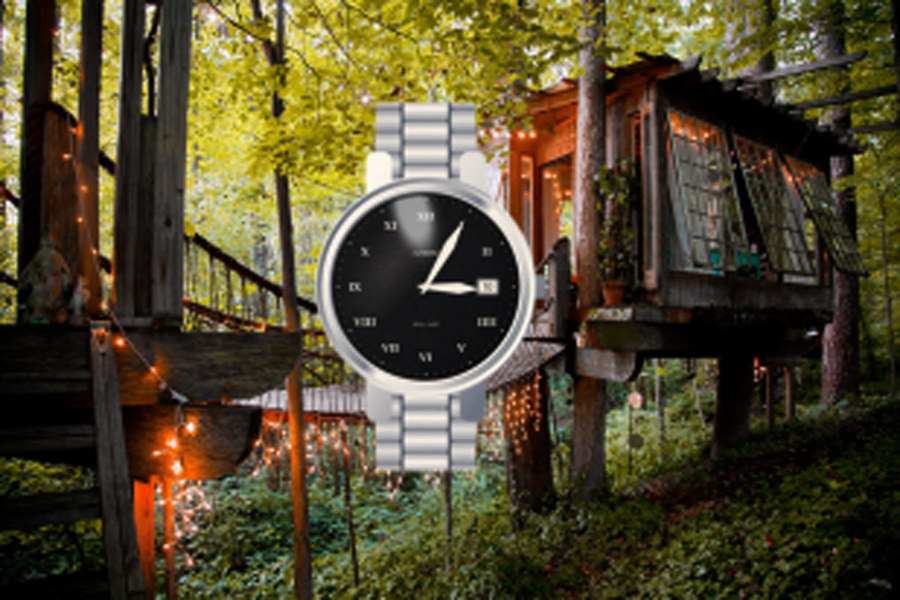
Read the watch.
3:05
